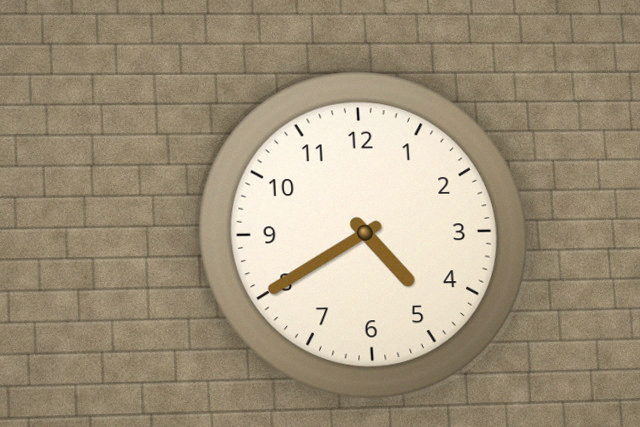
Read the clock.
4:40
